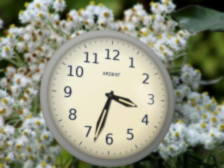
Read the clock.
3:33
